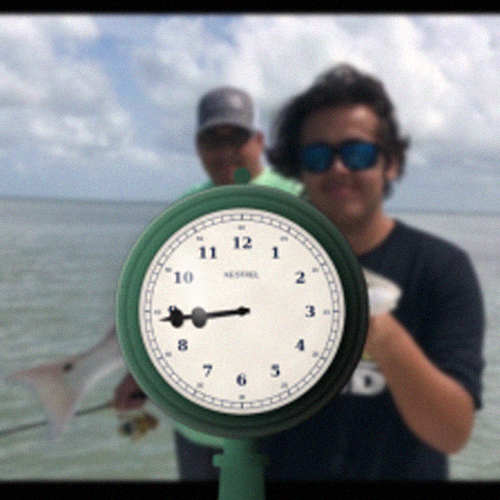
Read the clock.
8:44
